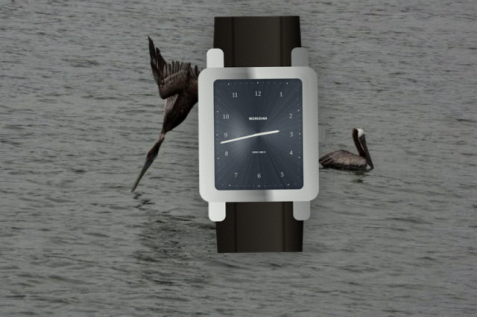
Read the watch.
2:43
